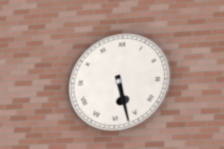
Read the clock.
5:27
